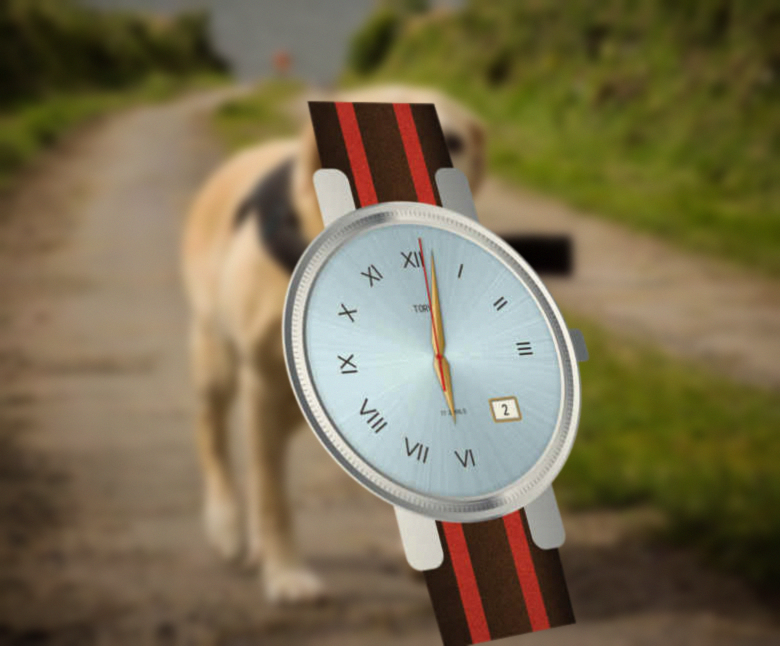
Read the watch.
6:02:01
